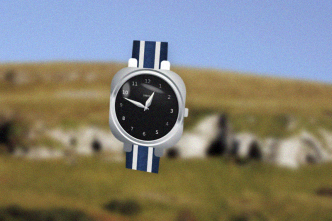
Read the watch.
12:48
